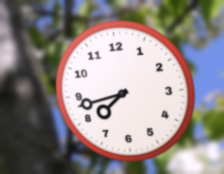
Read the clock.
7:43
